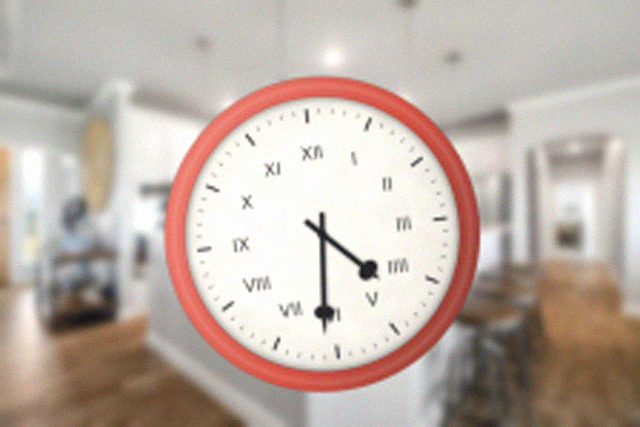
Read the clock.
4:31
